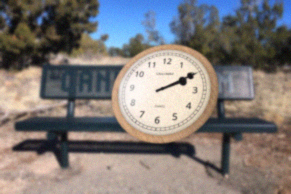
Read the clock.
2:10
